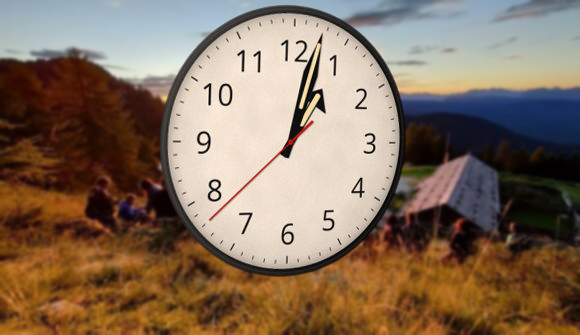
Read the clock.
1:02:38
